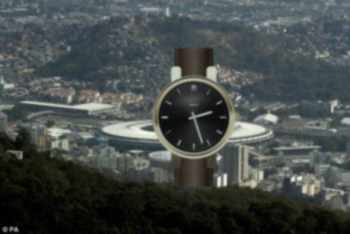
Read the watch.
2:27
